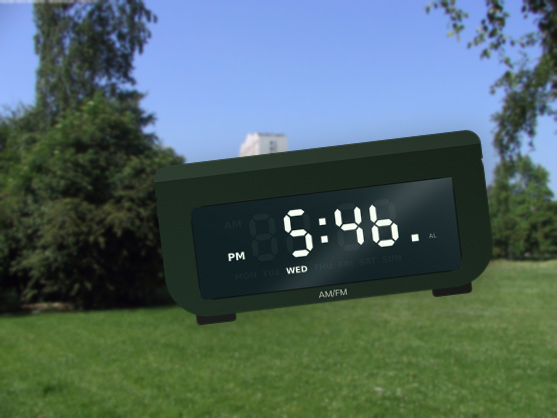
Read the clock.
5:46
